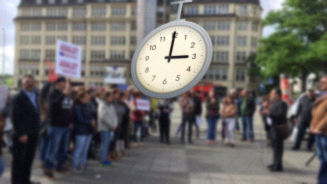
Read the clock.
3:00
